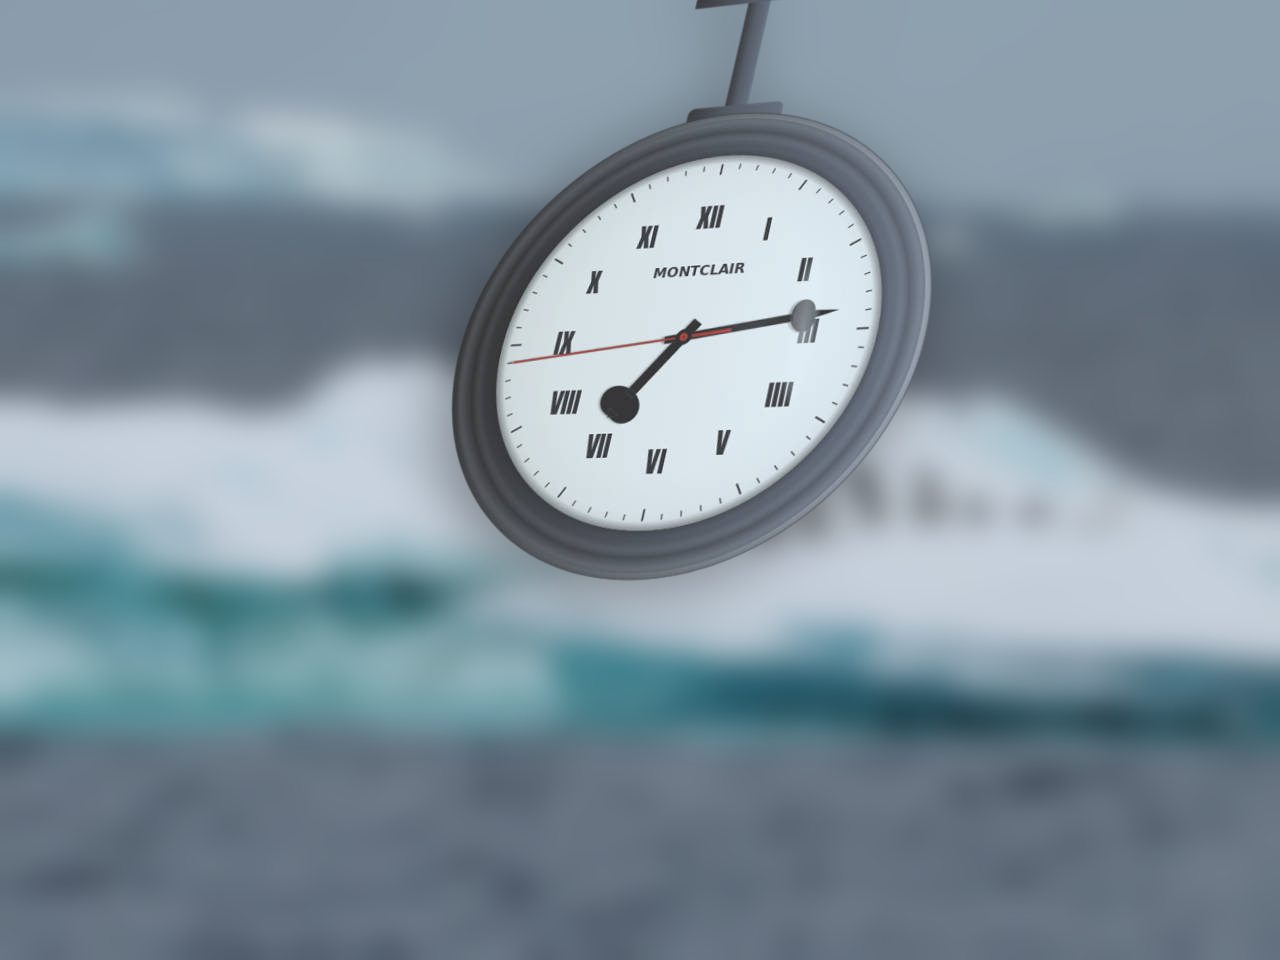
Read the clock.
7:13:44
